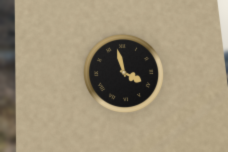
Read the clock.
3:58
